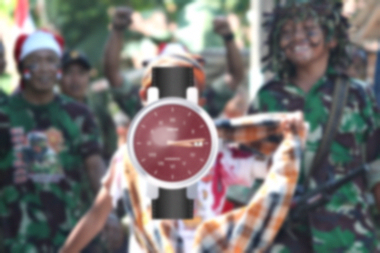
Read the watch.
3:14
